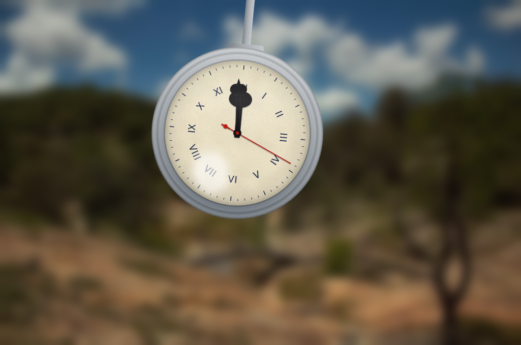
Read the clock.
11:59:19
